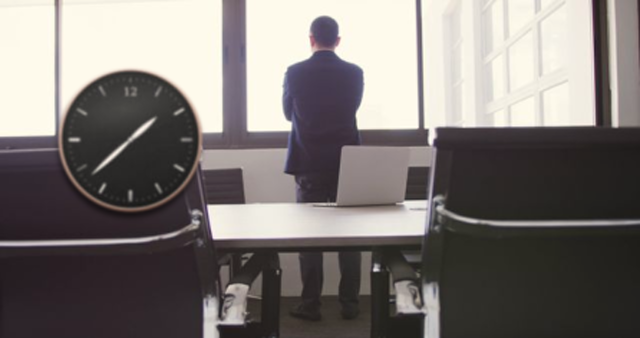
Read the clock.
1:38
